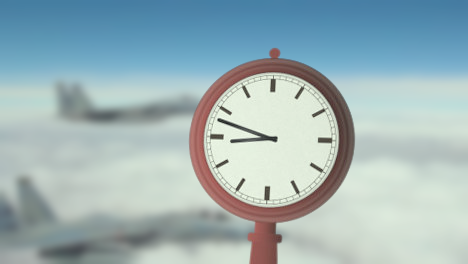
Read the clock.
8:48
